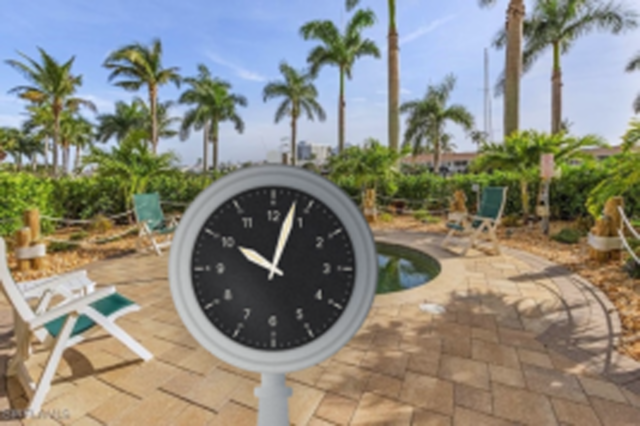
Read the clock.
10:03
